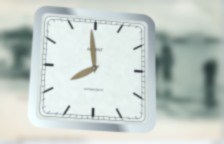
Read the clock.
7:59
